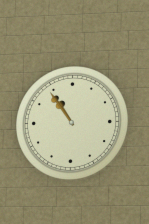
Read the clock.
10:54
